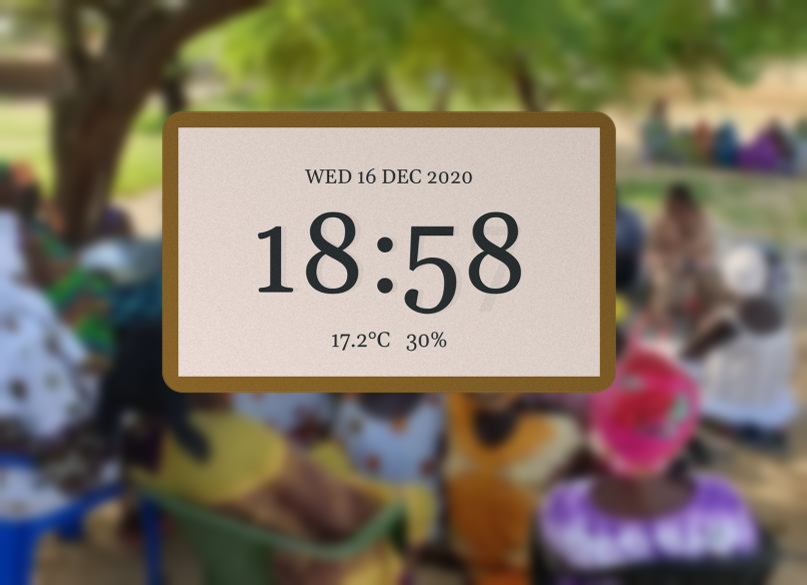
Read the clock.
18:58
